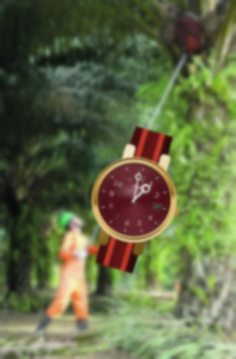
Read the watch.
12:59
